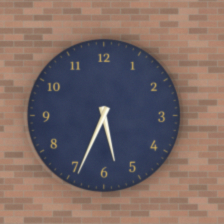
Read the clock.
5:34
